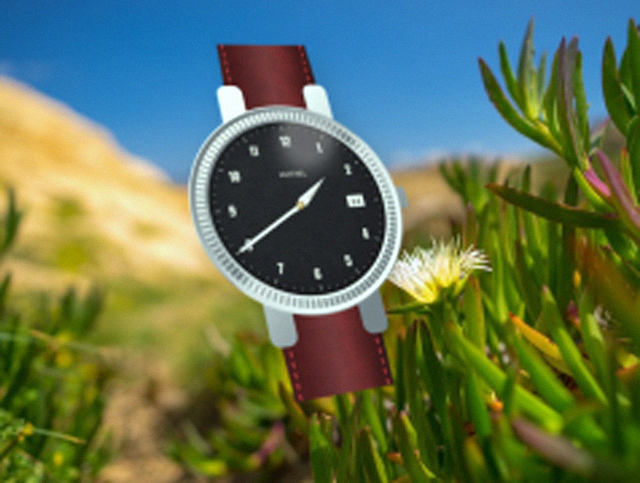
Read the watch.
1:40
